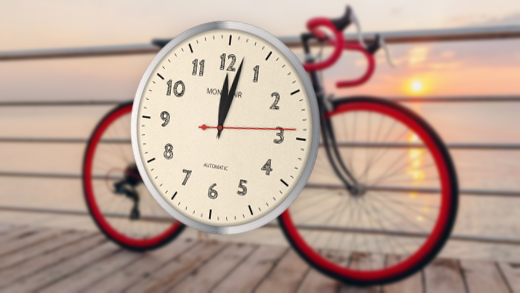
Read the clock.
12:02:14
